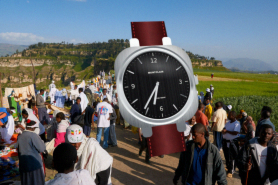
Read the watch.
6:36
